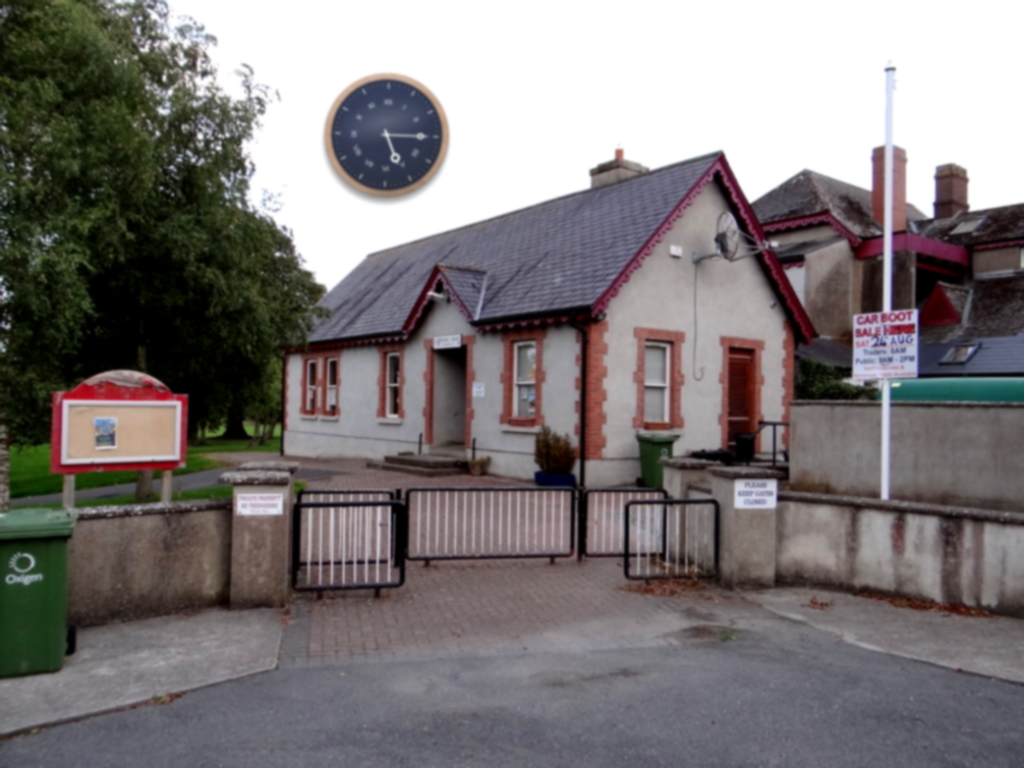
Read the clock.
5:15
